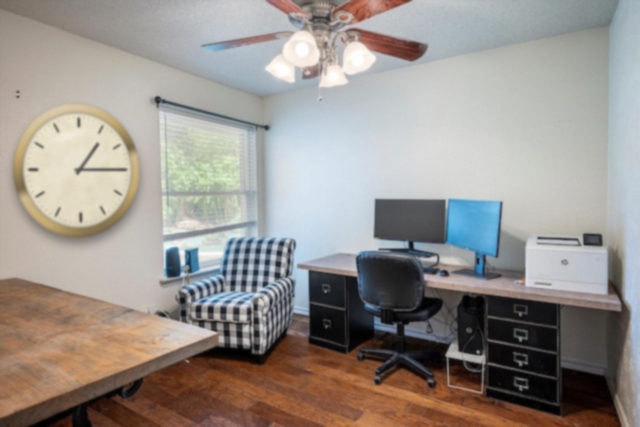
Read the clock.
1:15
